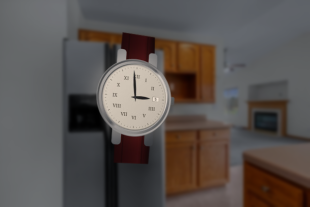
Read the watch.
2:59
